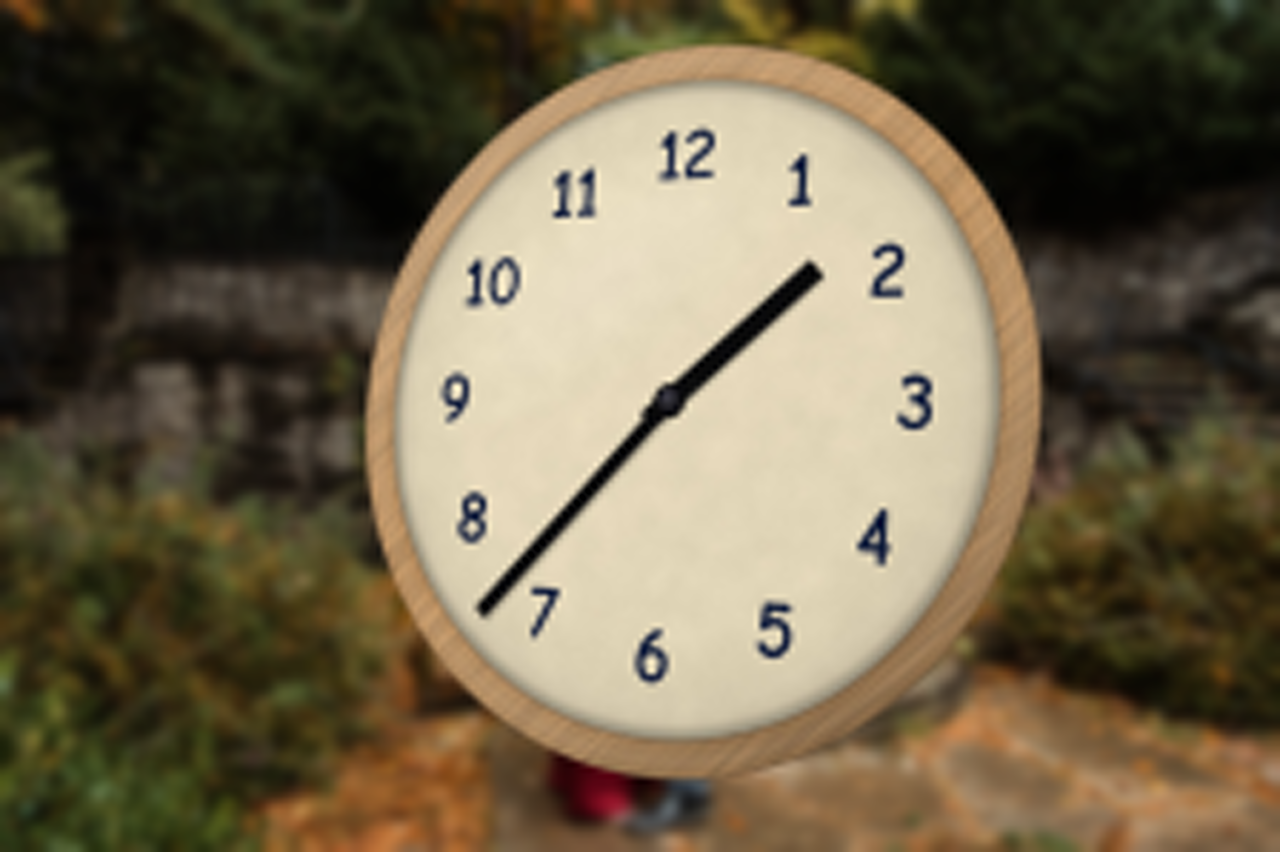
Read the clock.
1:37
